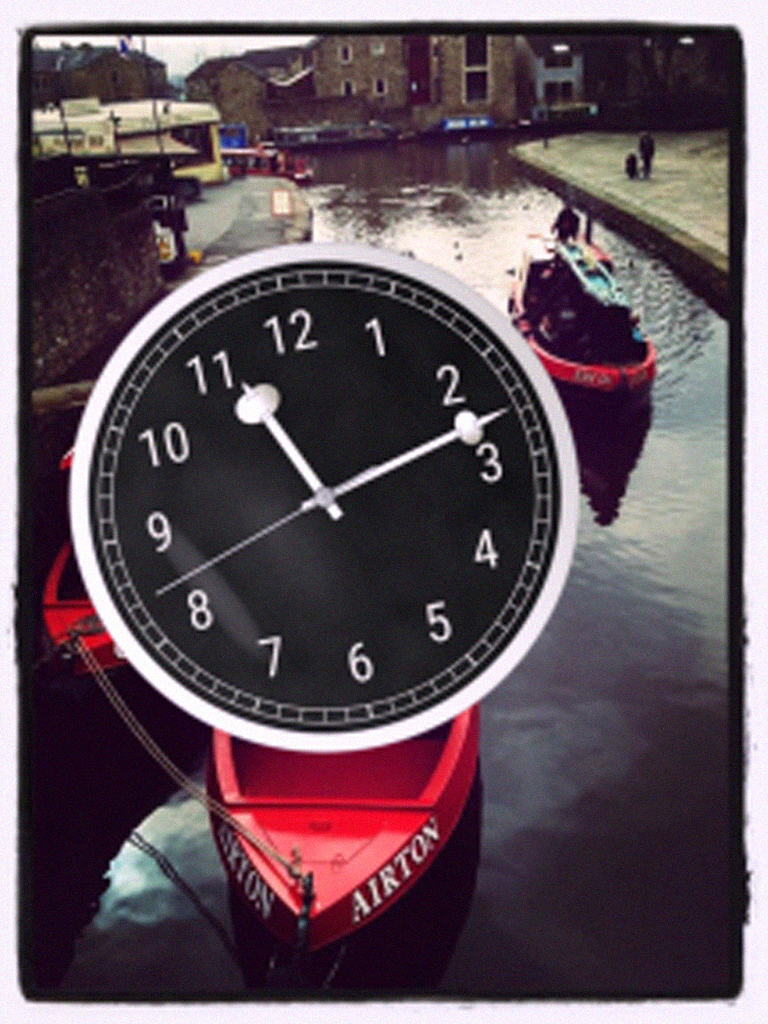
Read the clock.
11:12:42
